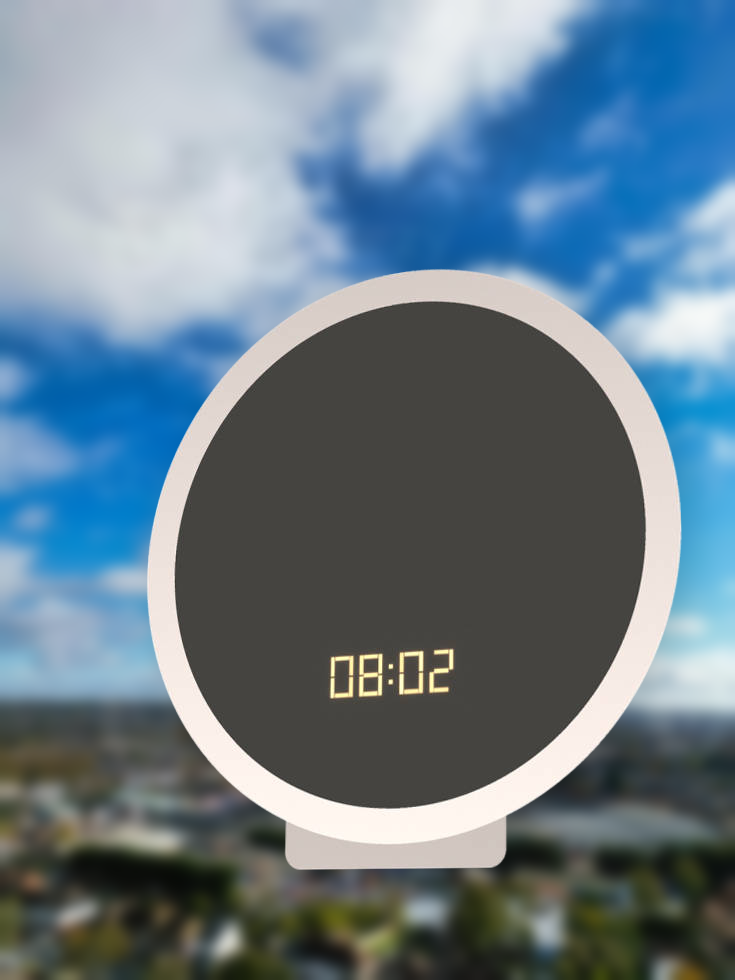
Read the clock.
8:02
